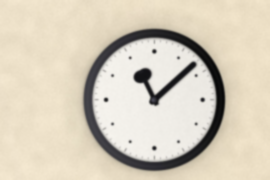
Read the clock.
11:08
